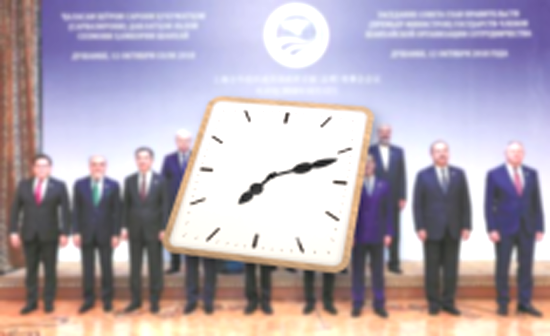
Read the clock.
7:11
